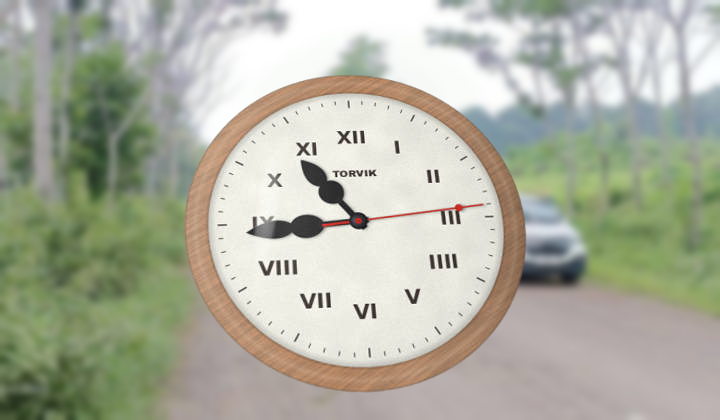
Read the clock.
10:44:14
